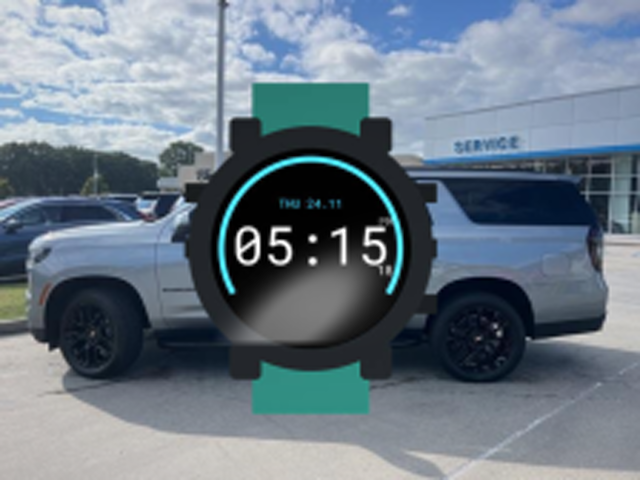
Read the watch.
5:15
